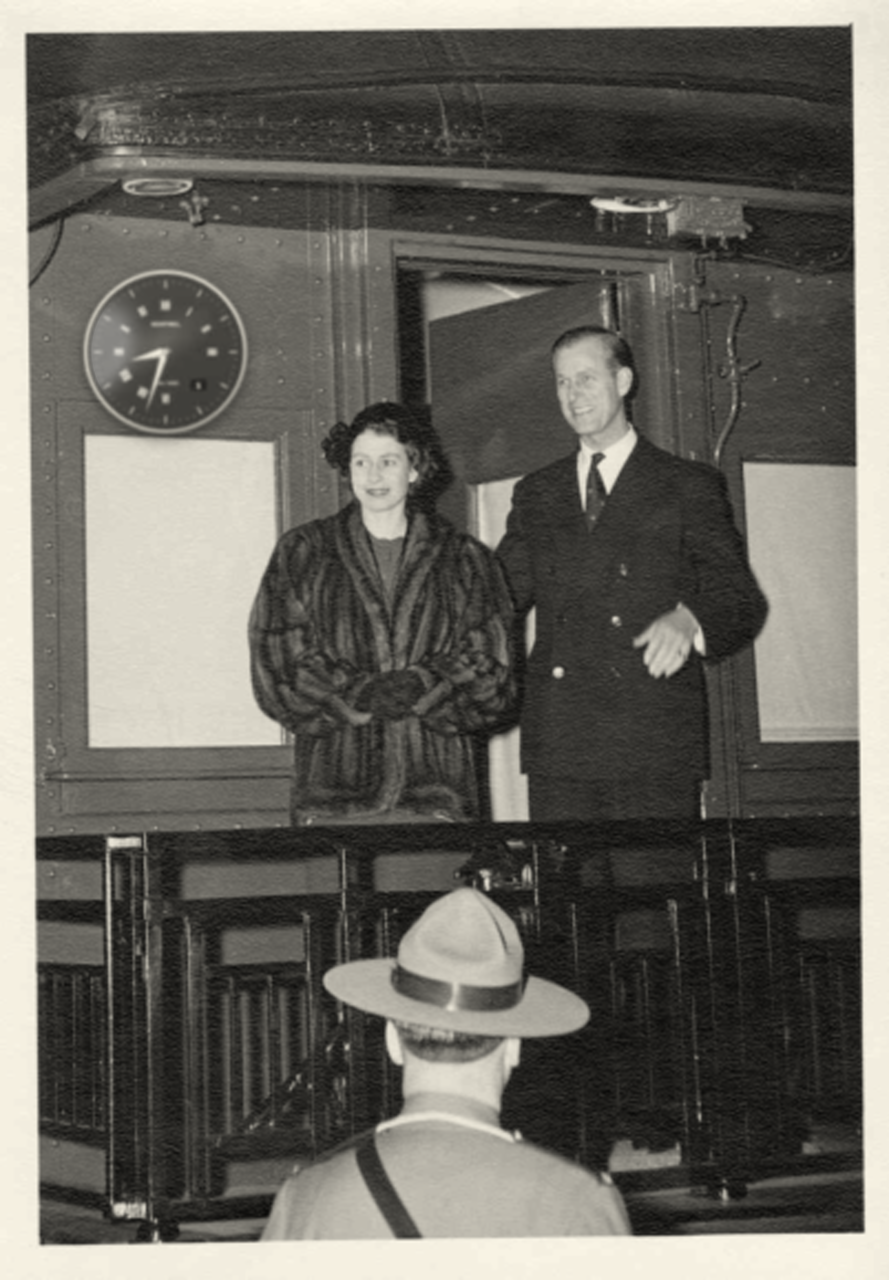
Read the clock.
8:33
